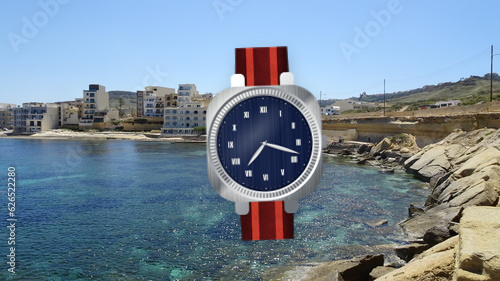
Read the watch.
7:18
